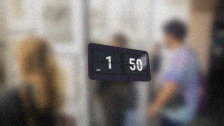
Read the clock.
1:50
